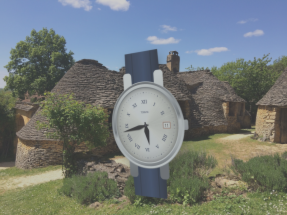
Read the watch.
5:43
